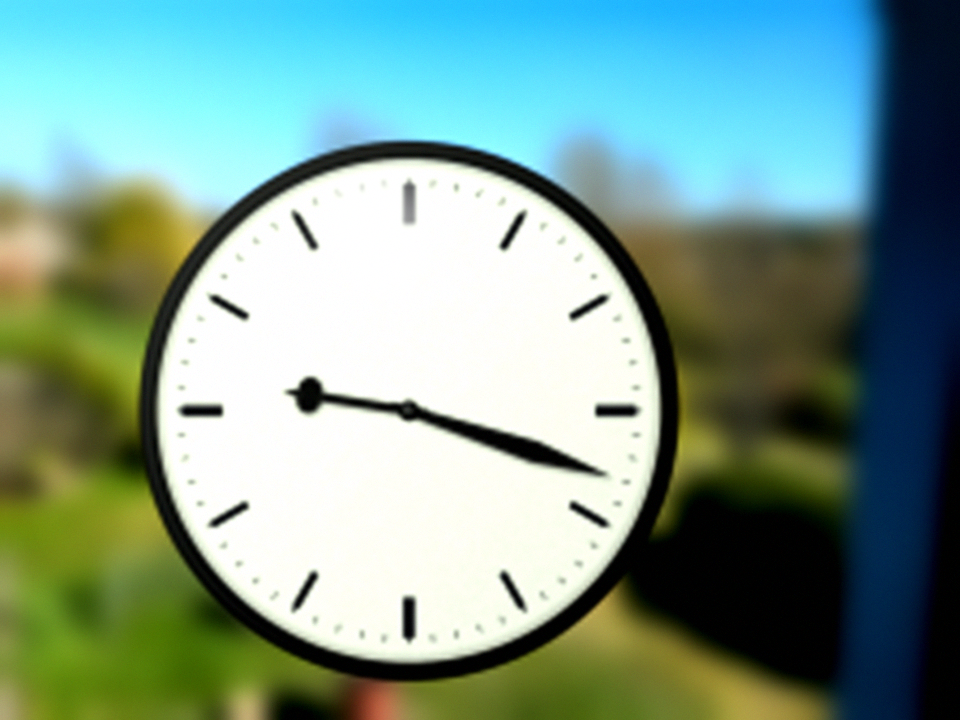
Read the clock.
9:18
